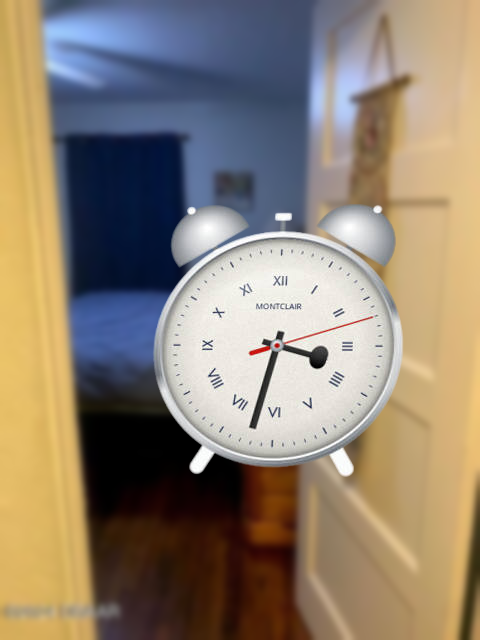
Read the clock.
3:32:12
